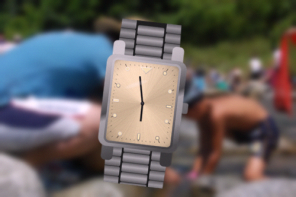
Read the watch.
5:58
